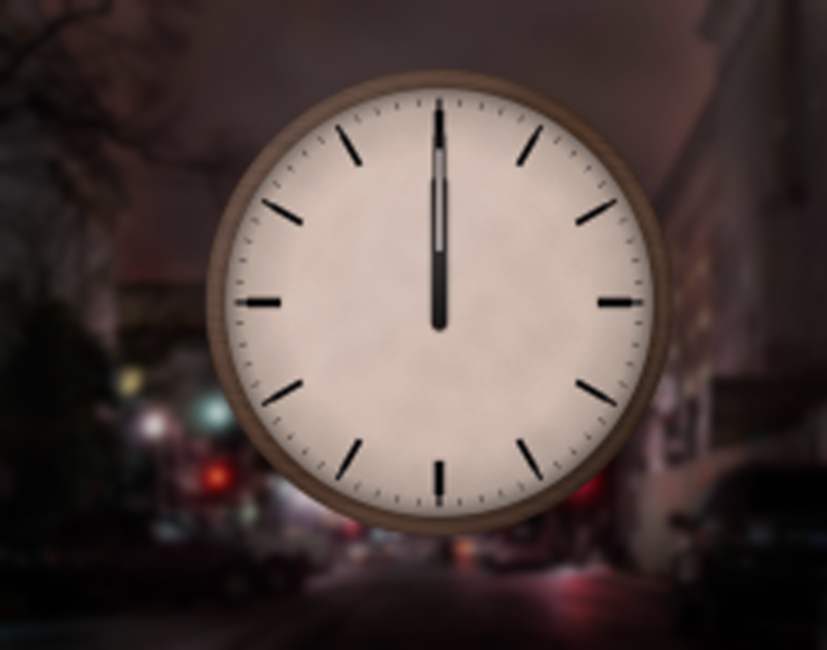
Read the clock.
12:00
